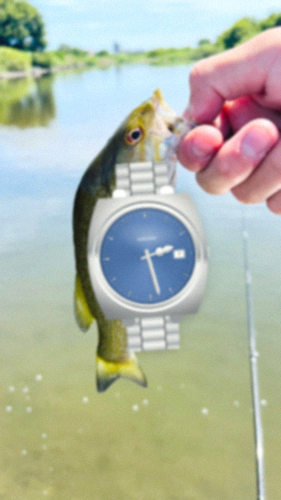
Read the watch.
2:28
